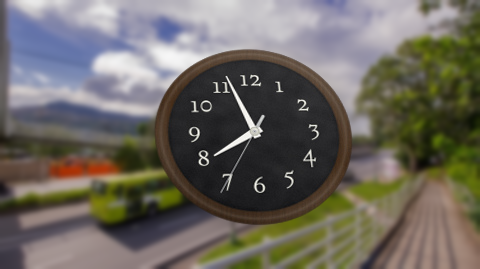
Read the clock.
7:56:35
